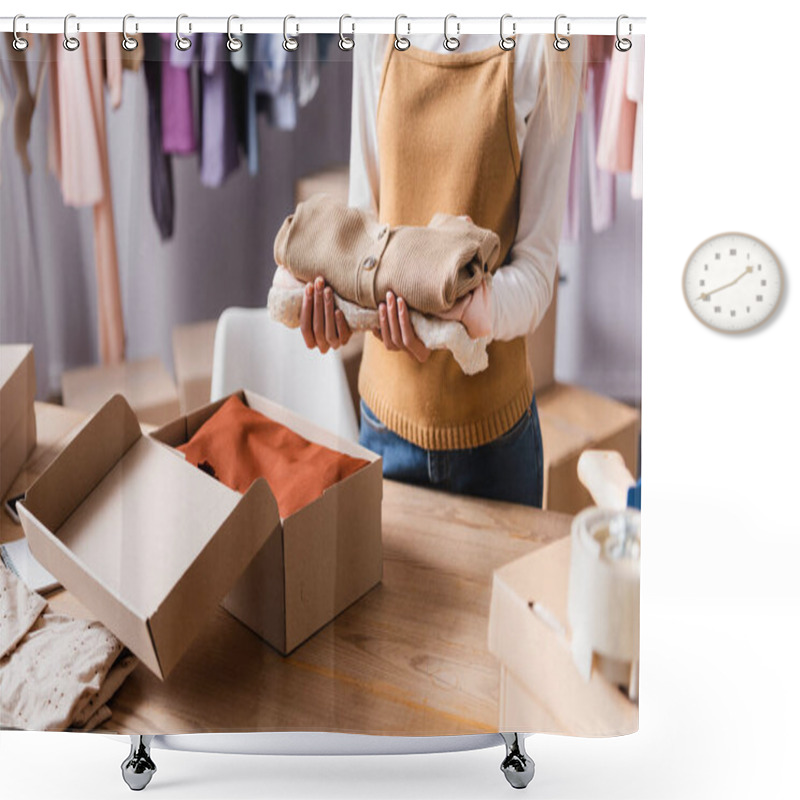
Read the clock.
1:41
